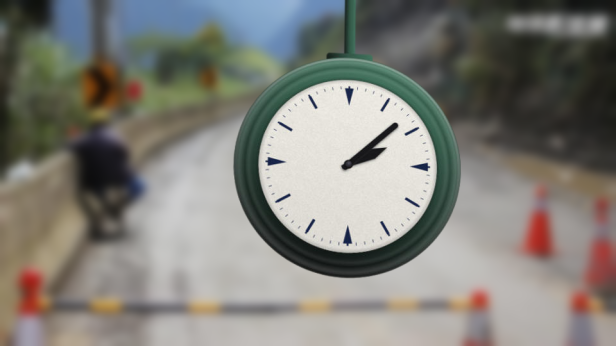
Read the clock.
2:08
